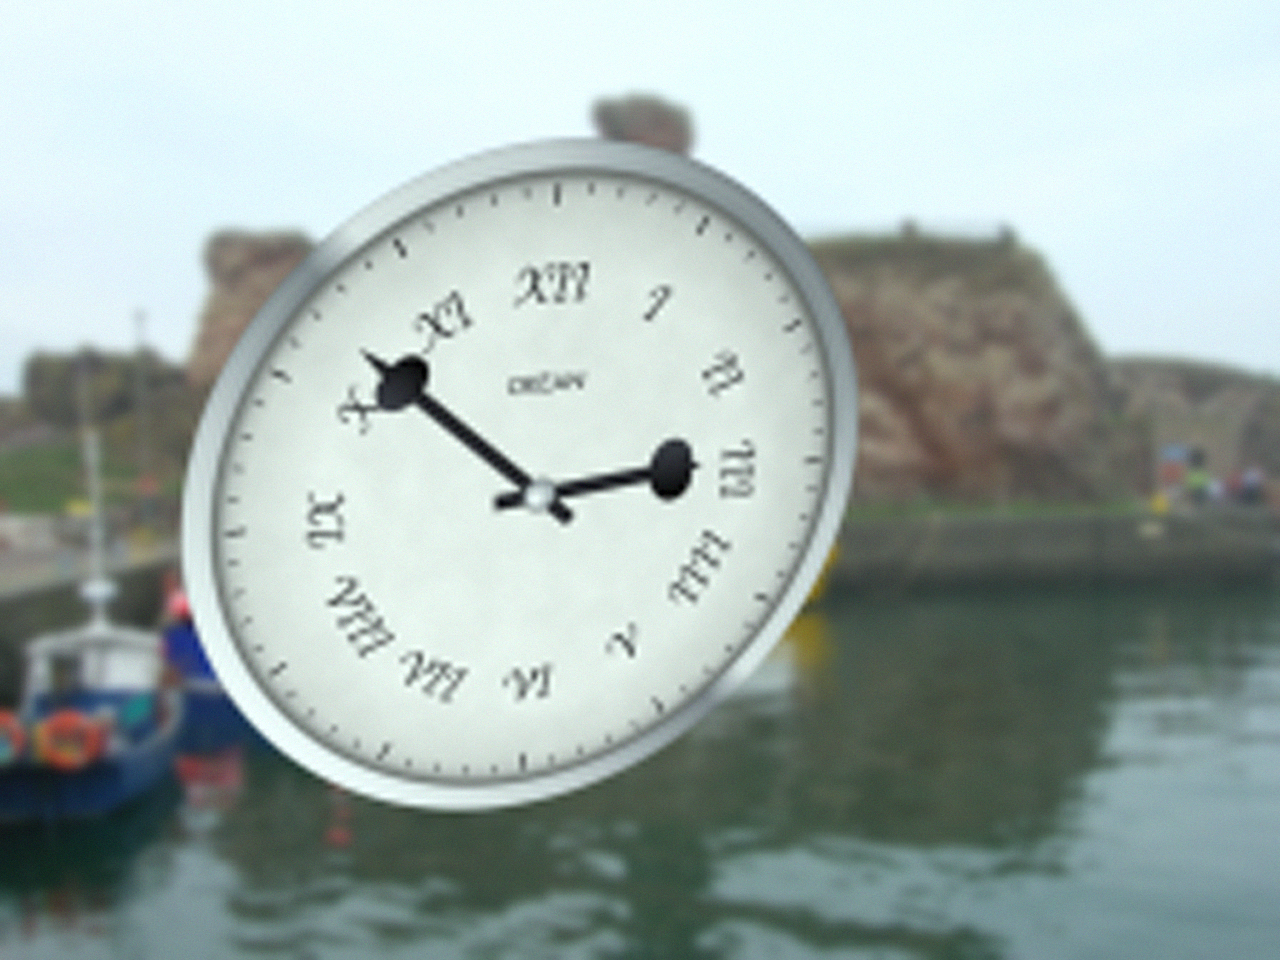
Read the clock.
2:52
